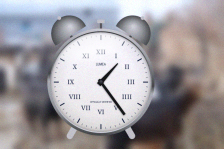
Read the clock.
1:24
